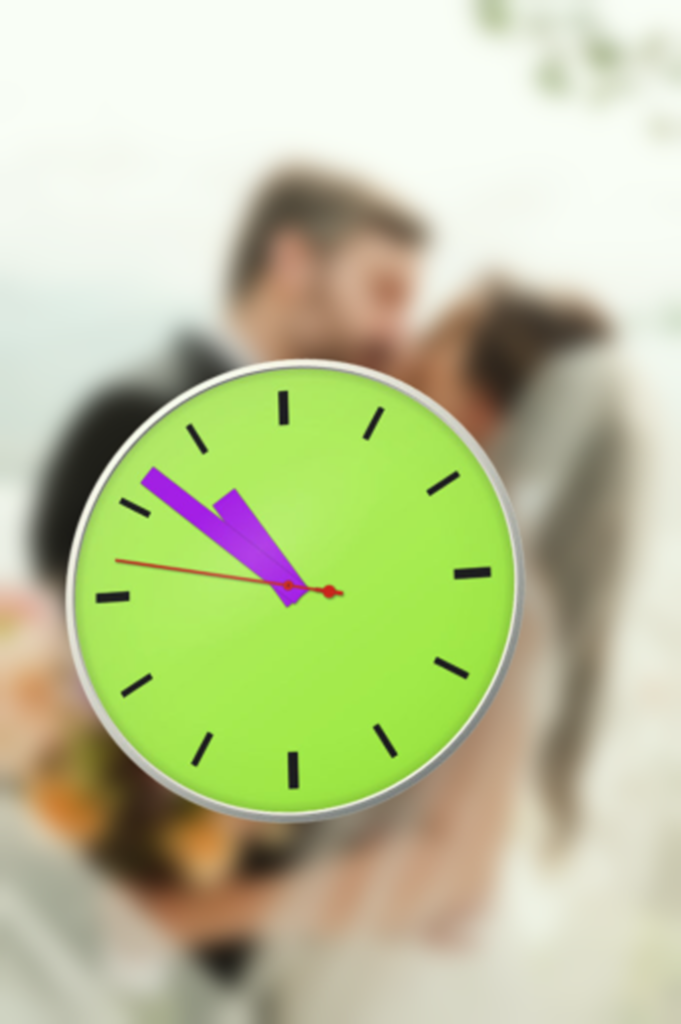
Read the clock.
10:51:47
